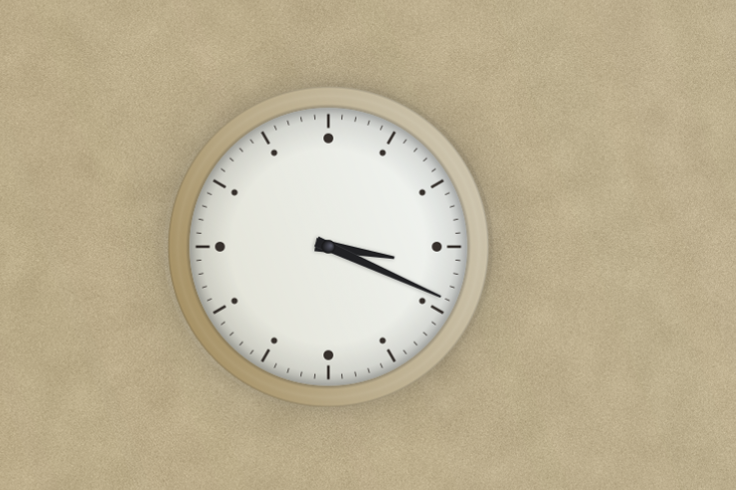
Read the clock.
3:19
